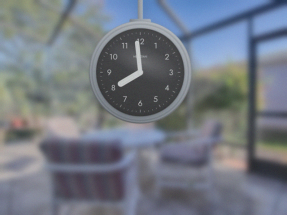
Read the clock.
7:59
